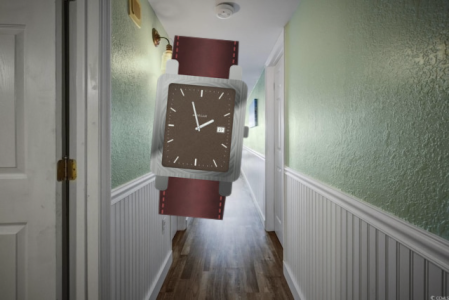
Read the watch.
1:57
